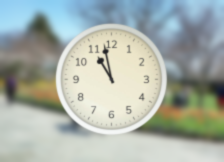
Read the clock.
10:58
